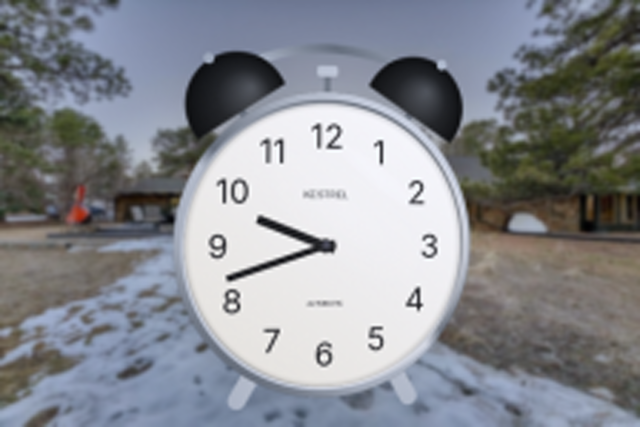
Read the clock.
9:42
